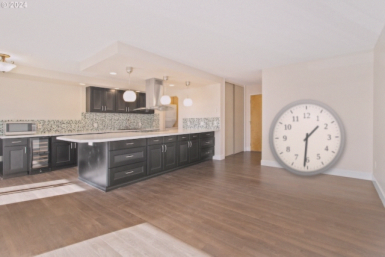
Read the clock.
1:31
